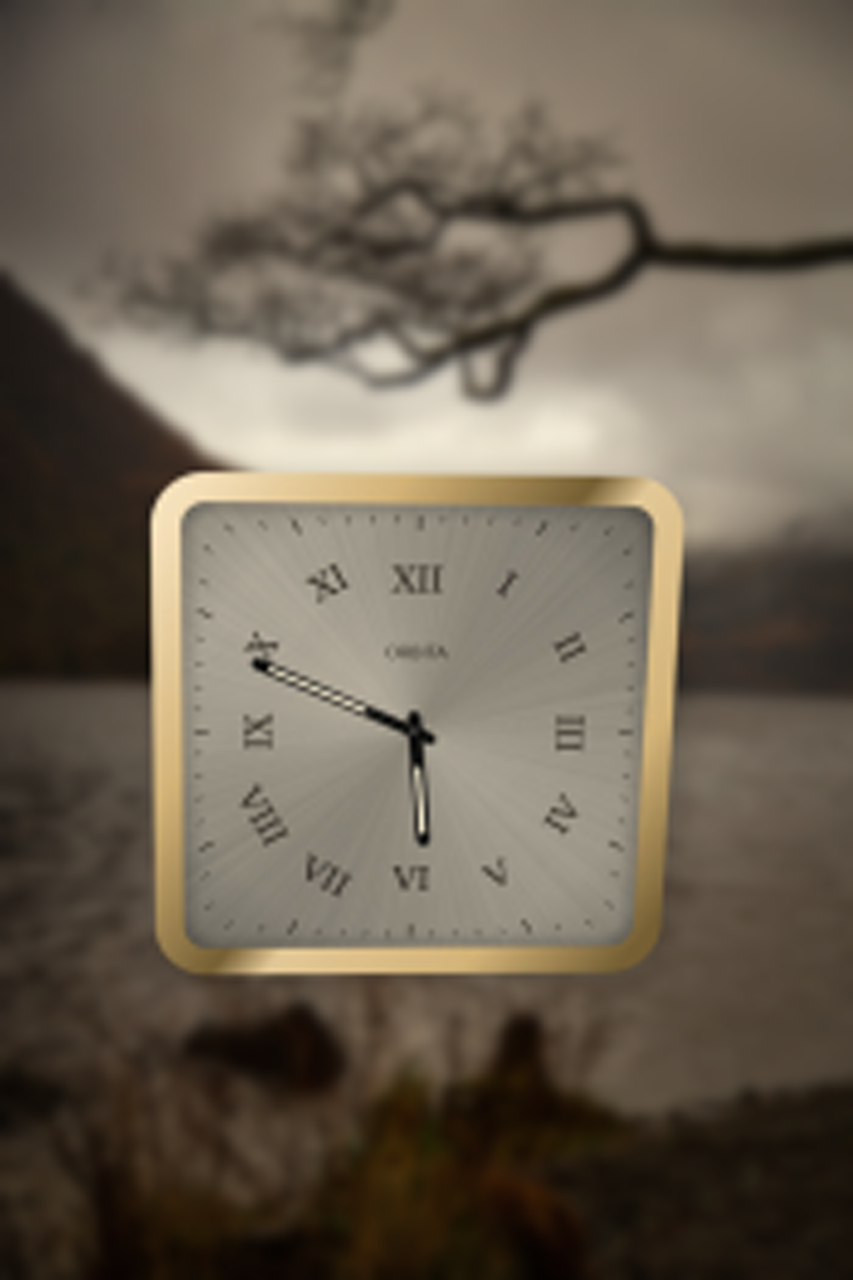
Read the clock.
5:49
